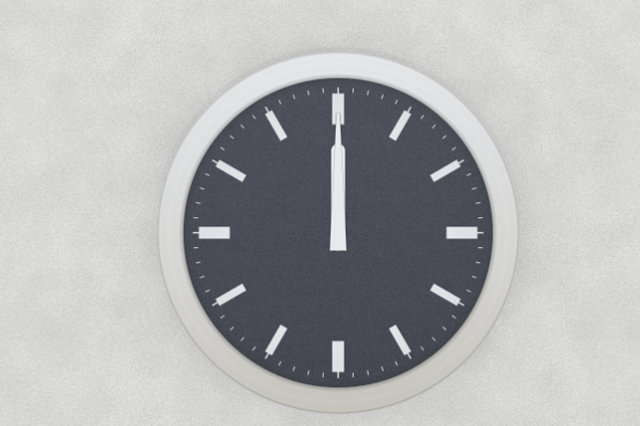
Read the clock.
12:00
